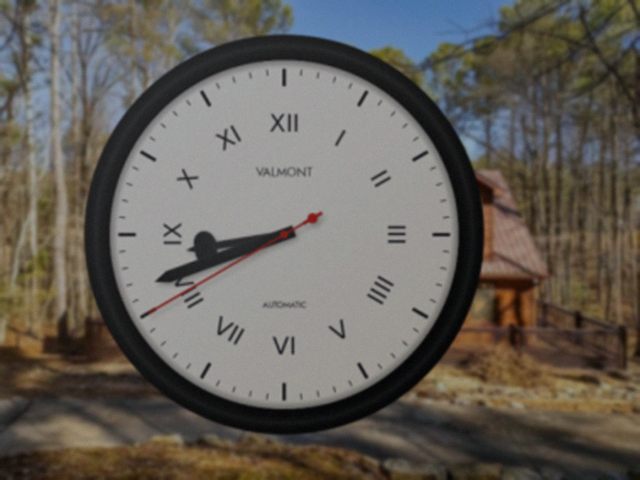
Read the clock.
8:41:40
